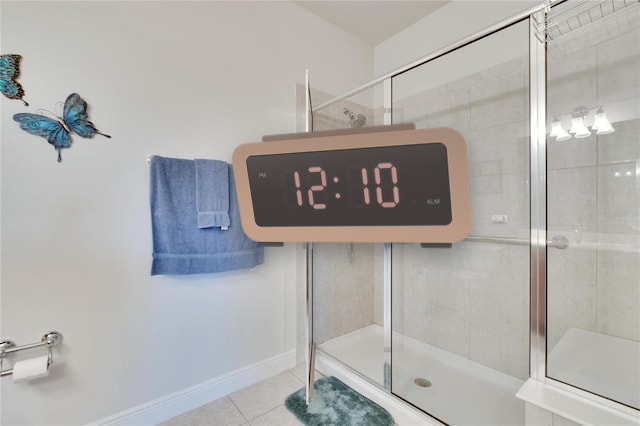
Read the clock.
12:10
